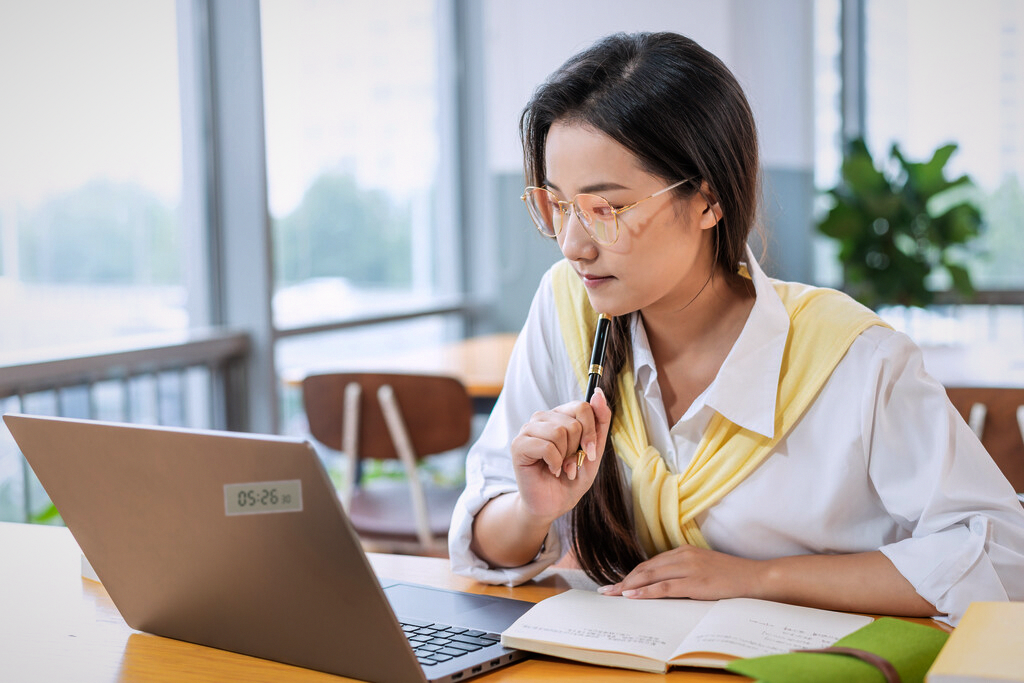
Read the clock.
5:26
